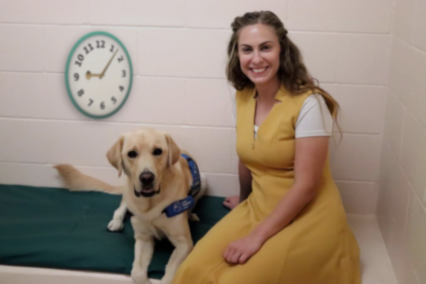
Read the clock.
9:07
